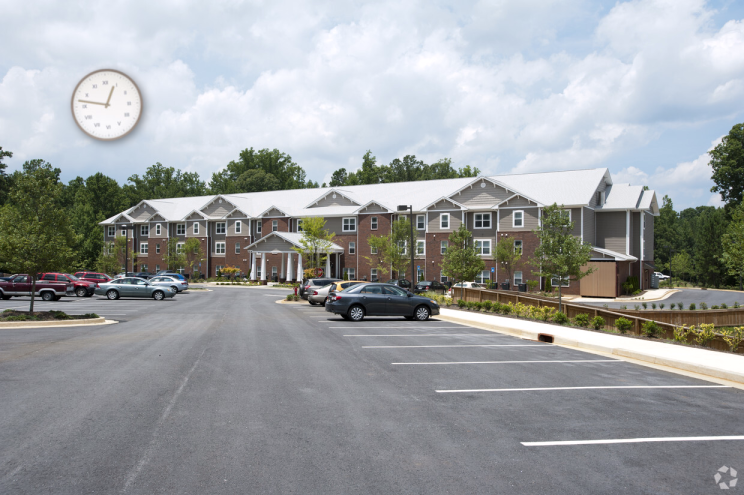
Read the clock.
12:47
